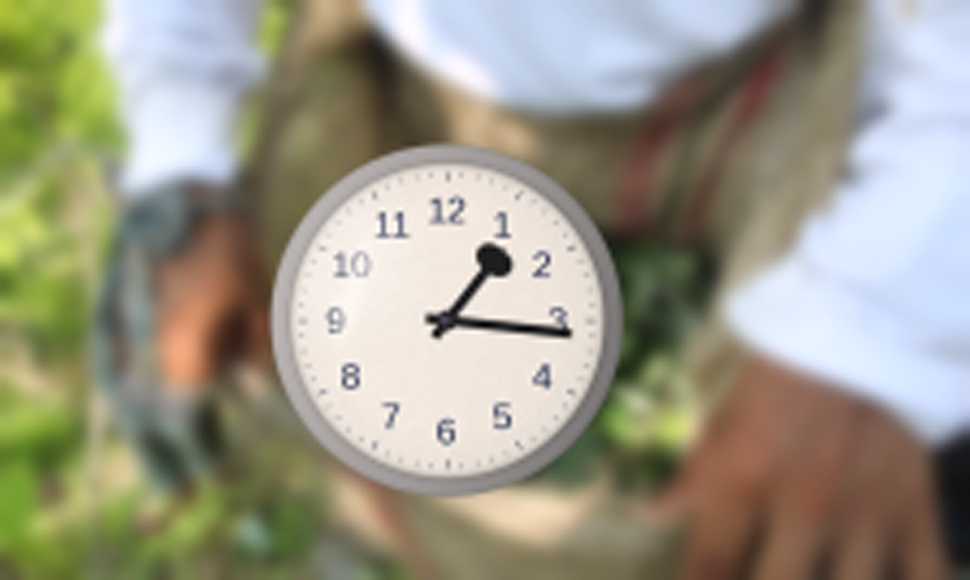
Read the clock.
1:16
